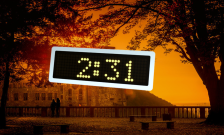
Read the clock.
2:31
